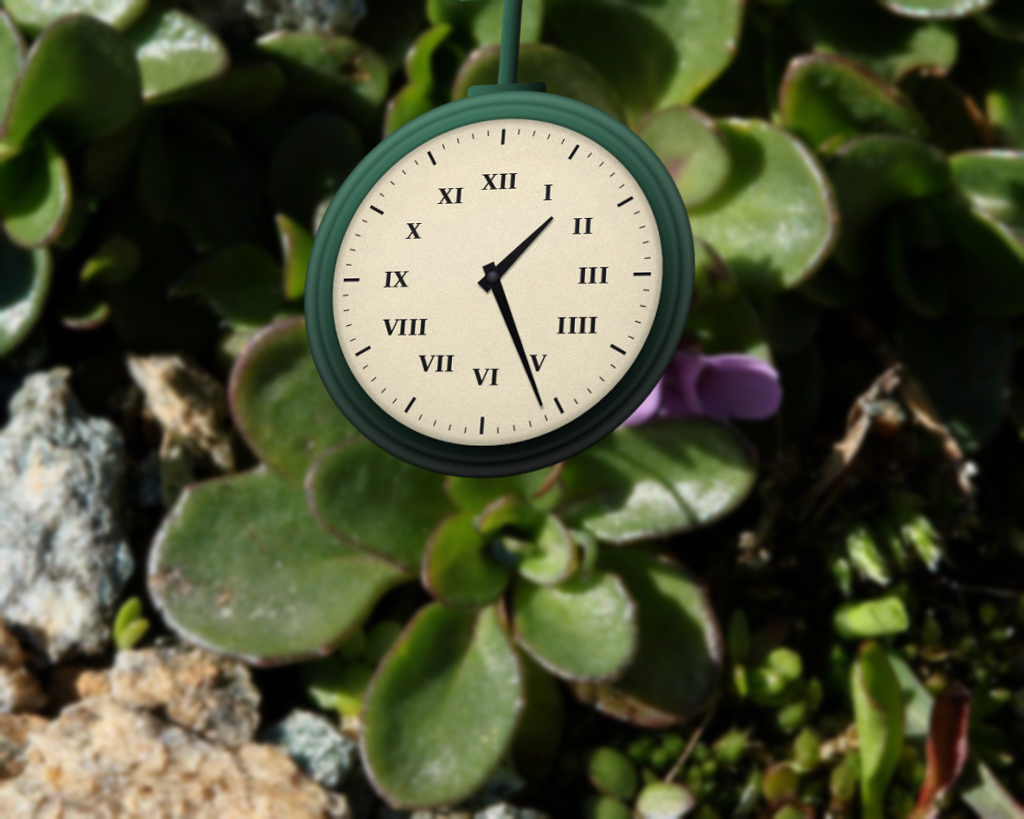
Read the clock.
1:26
